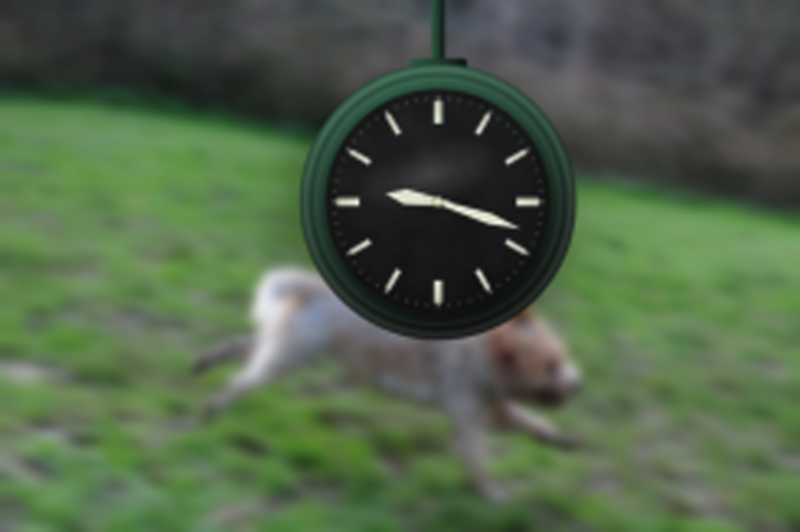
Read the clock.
9:18
